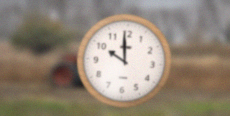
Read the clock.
9:59
